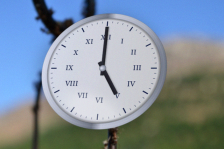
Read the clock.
5:00
